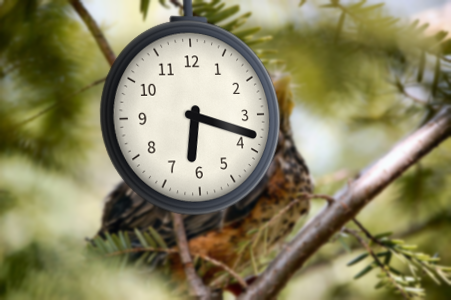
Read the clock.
6:18
